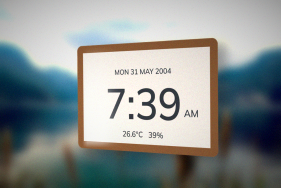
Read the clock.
7:39
